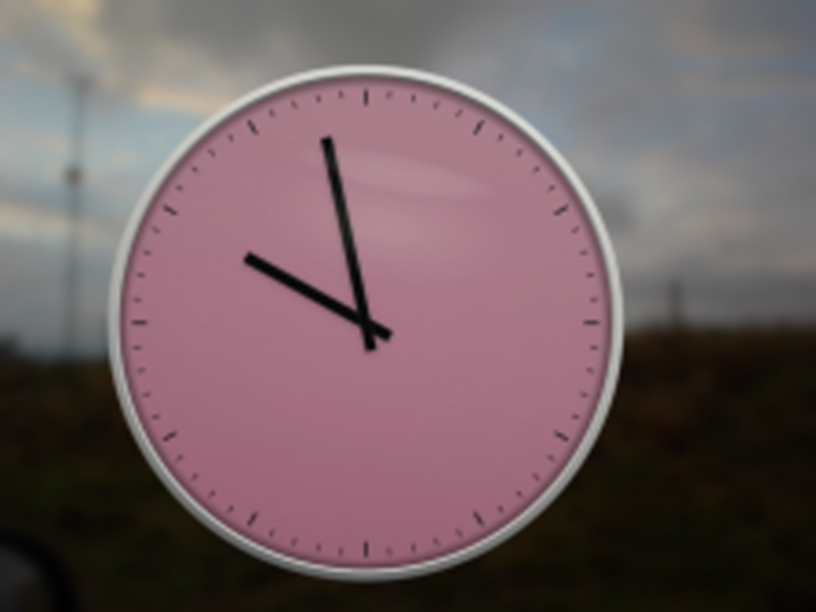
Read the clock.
9:58
